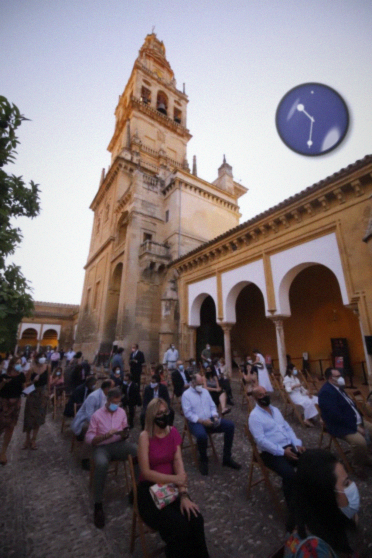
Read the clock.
10:31
